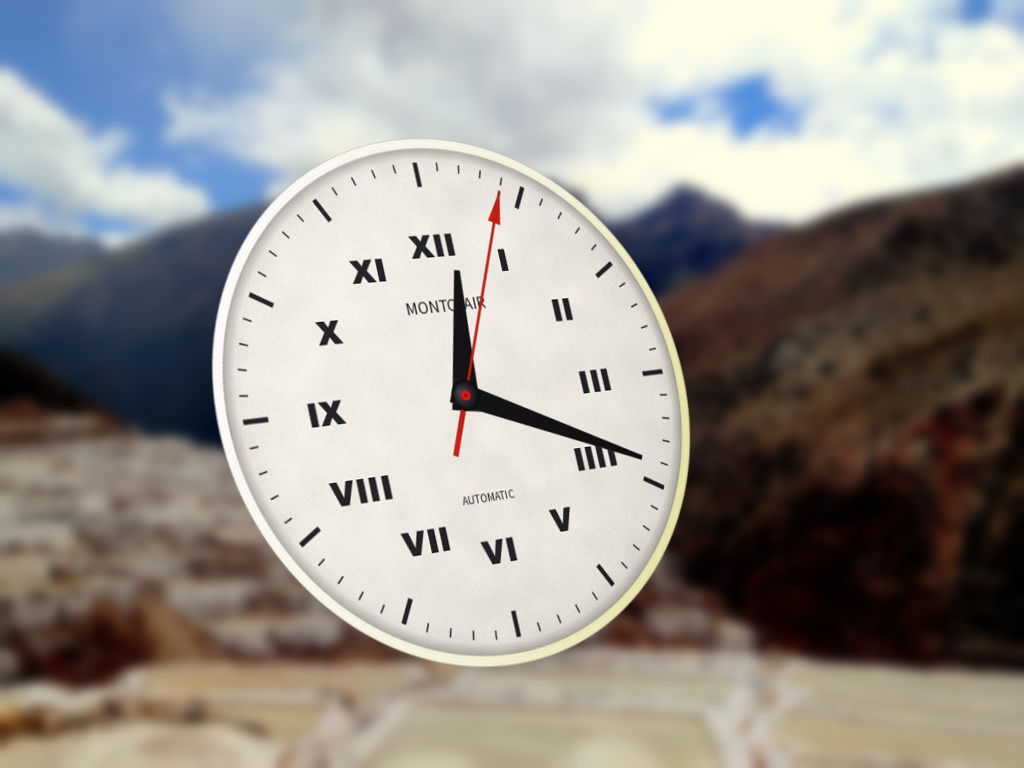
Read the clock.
12:19:04
